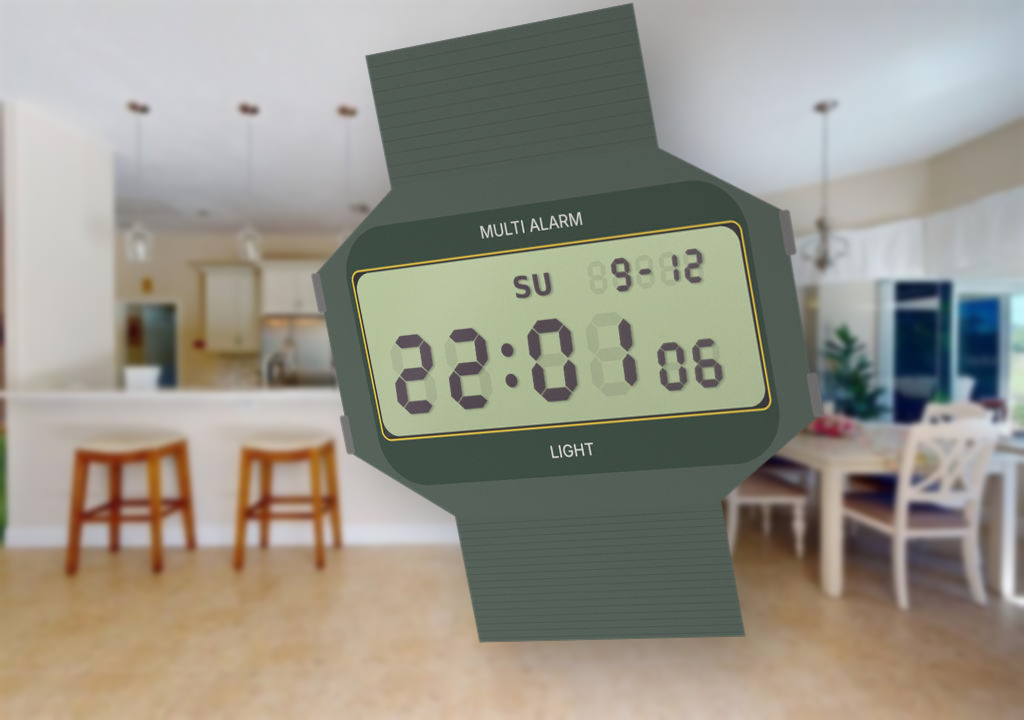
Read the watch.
22:01:06
